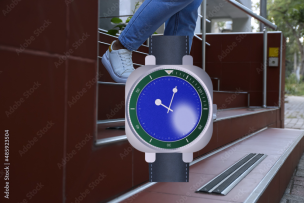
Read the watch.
10:03
